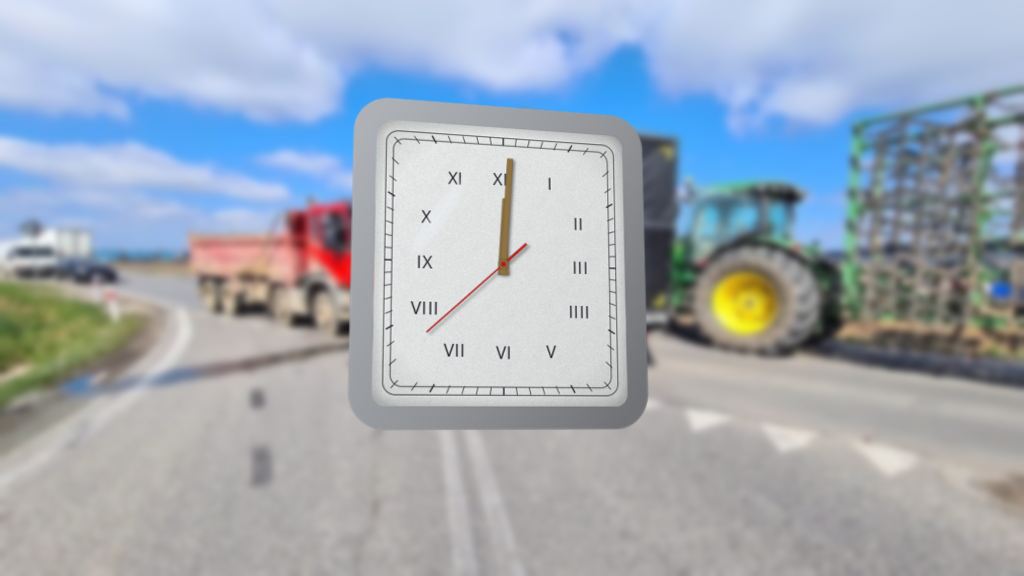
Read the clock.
12:00:38
